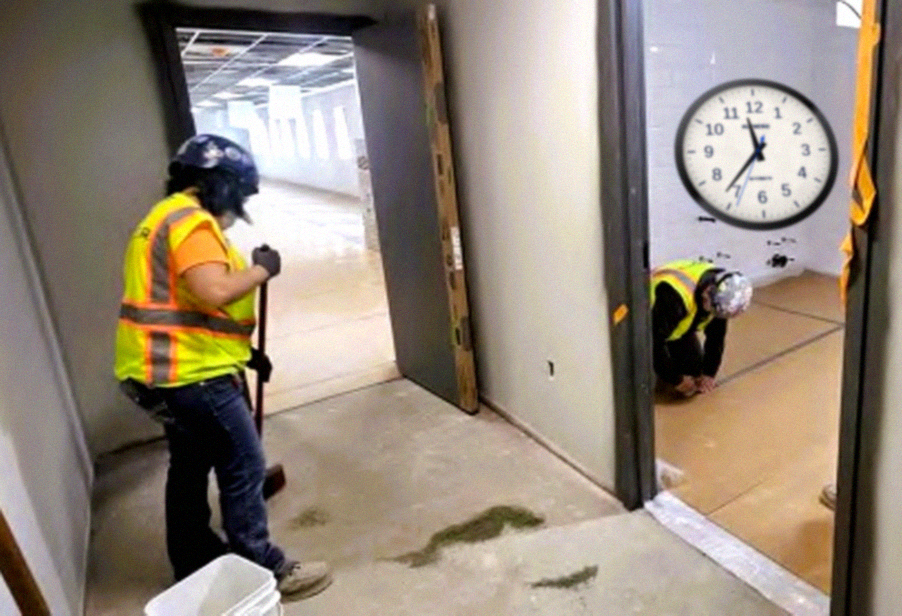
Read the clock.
11:36:34
